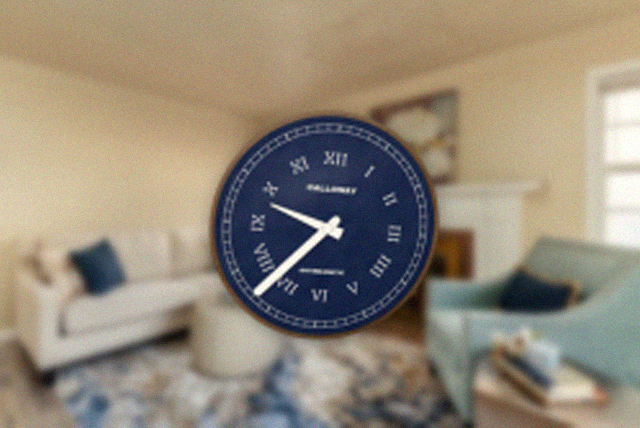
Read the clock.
9:37
